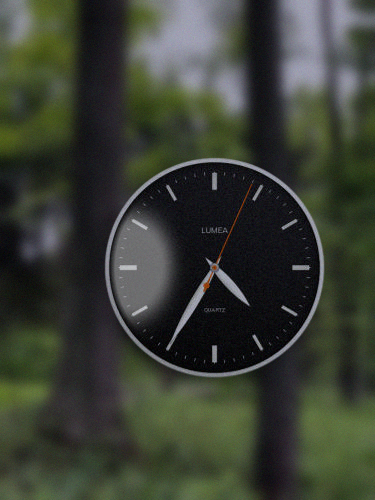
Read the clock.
4:35:04
